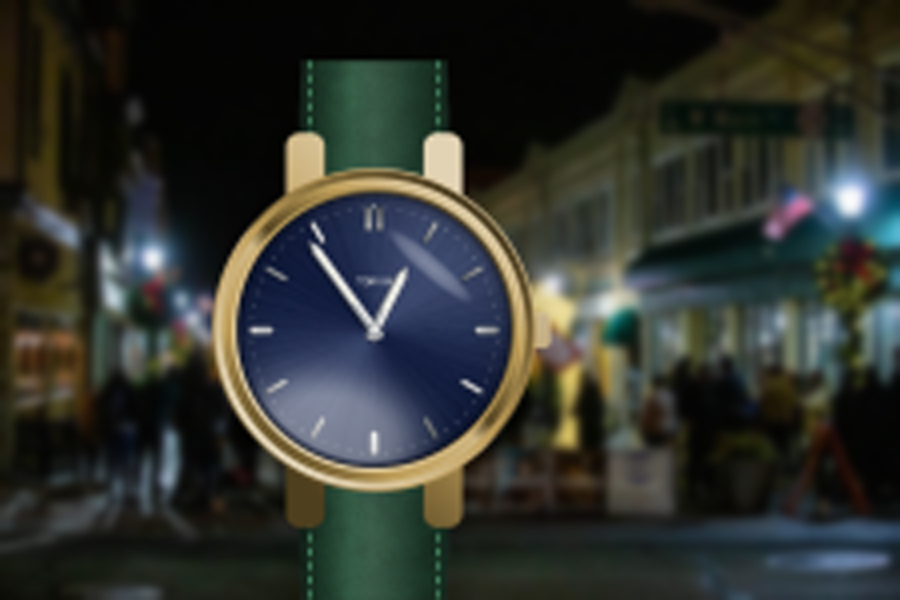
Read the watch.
12:54
